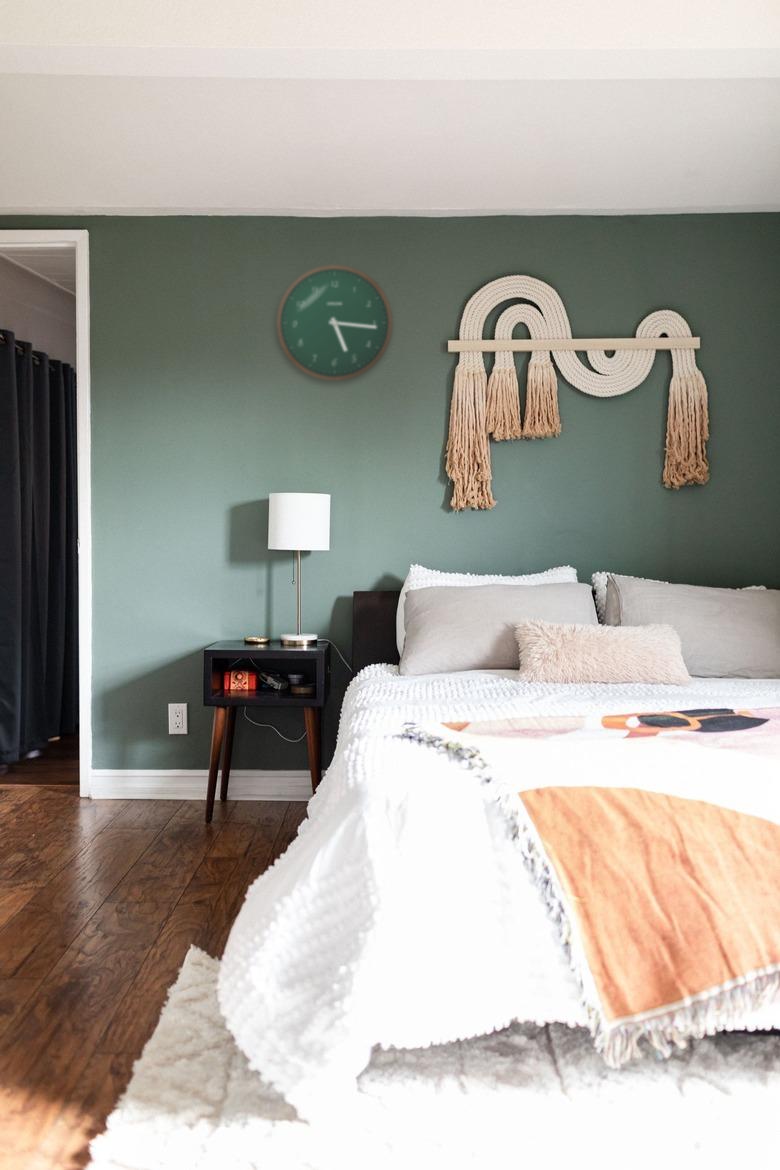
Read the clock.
5:16
